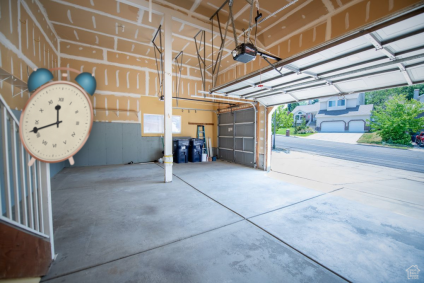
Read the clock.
11:42
